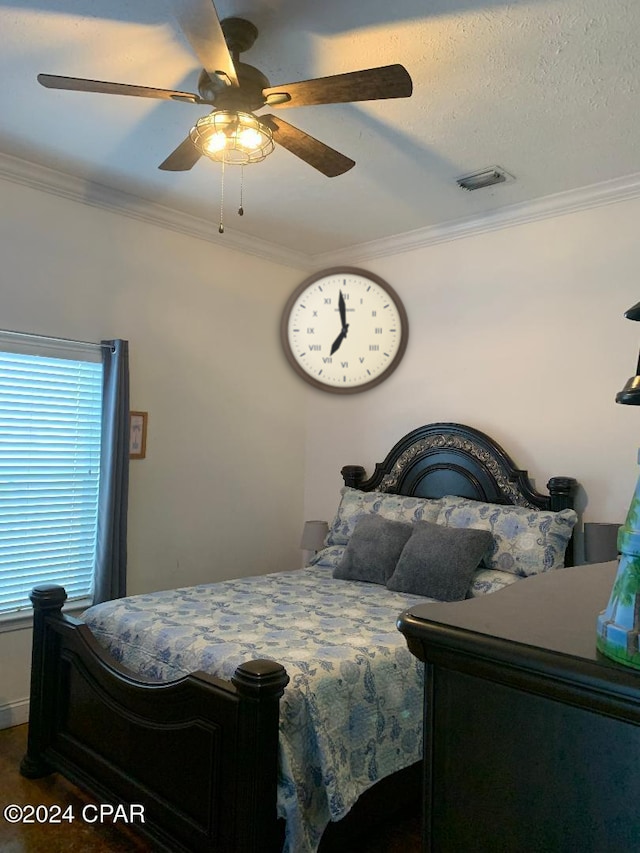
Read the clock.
6:59
